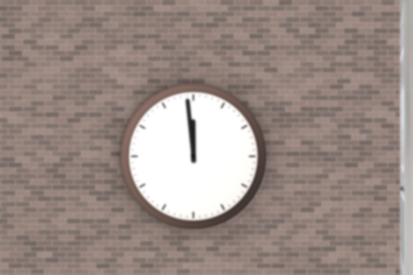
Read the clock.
11:59
